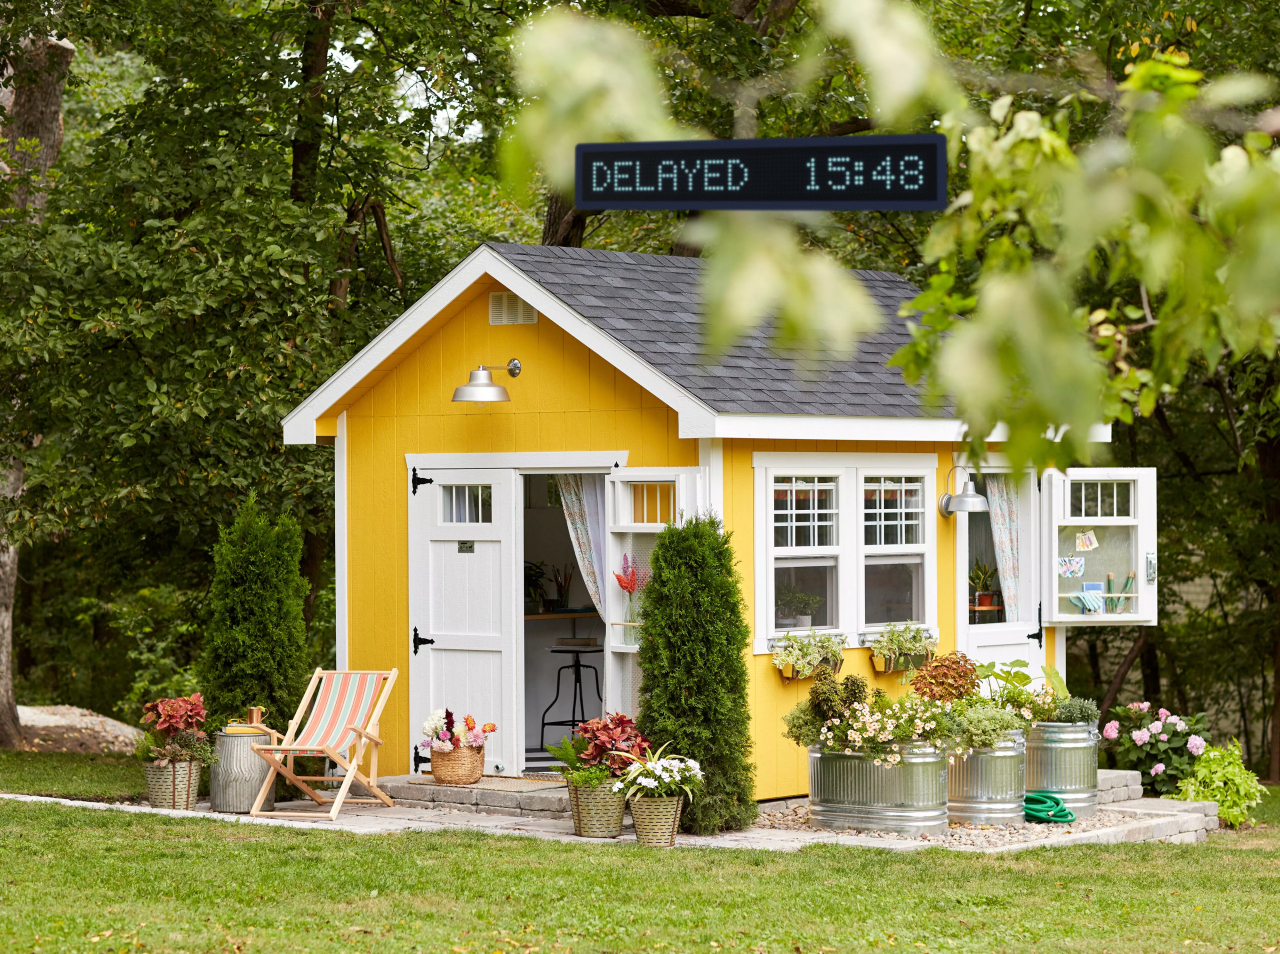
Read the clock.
15:48
